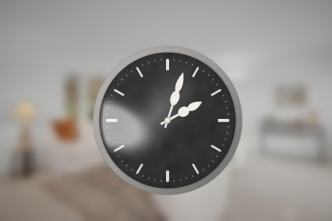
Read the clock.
2:03
